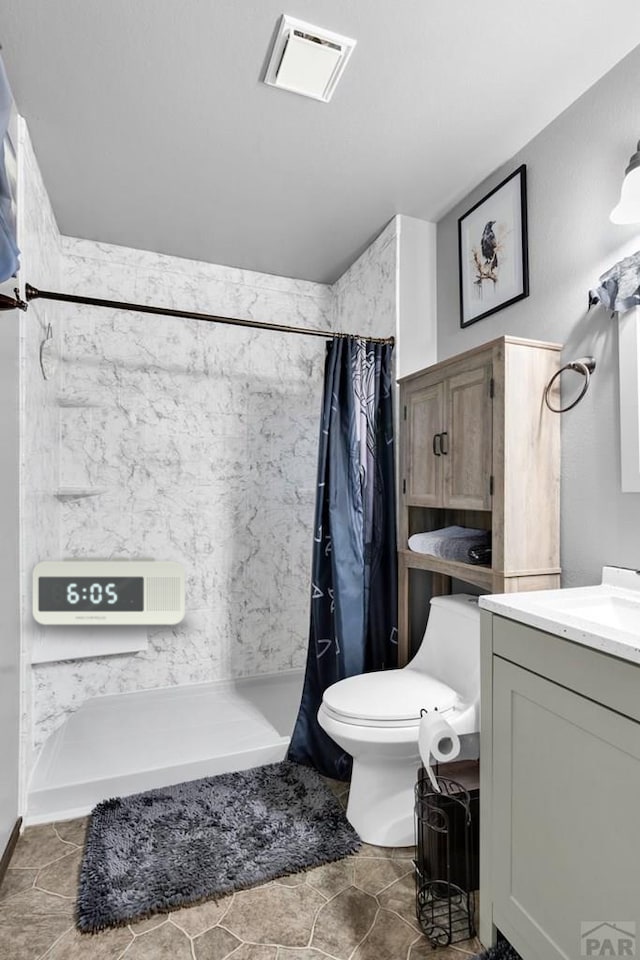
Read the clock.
6:05
